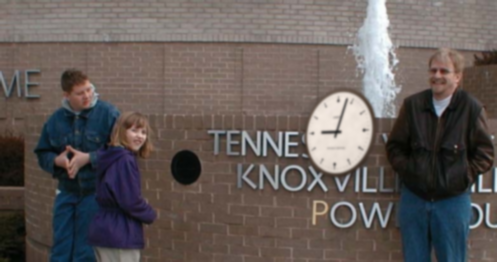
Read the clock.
9:03
